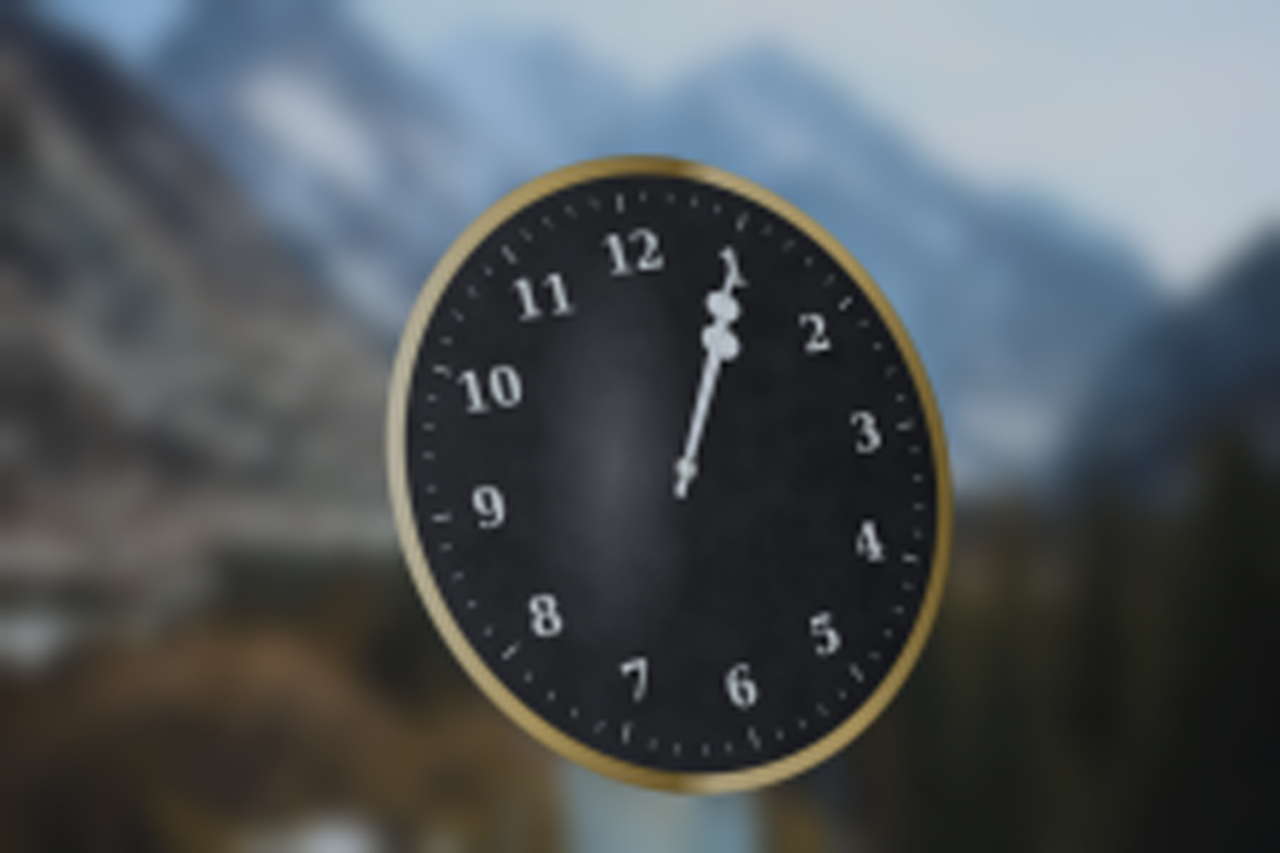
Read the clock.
1:05
